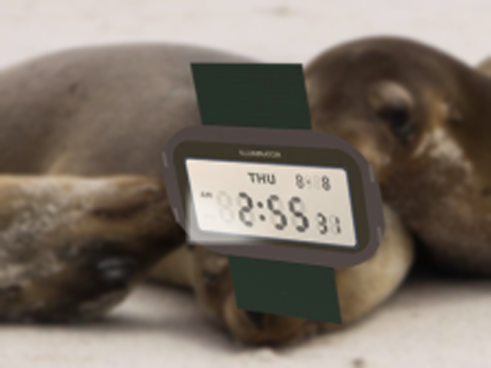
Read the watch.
2:55:31
